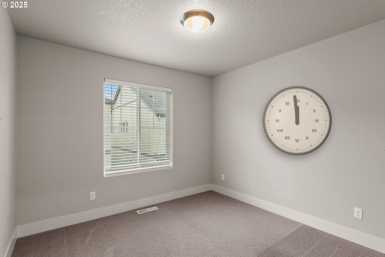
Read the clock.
11:59
